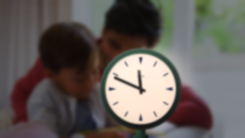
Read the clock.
11:49
